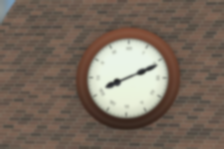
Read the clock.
8:11
